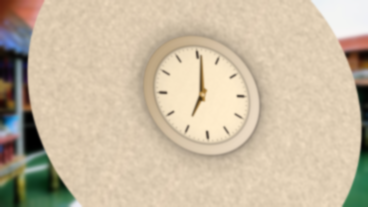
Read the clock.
7:01
